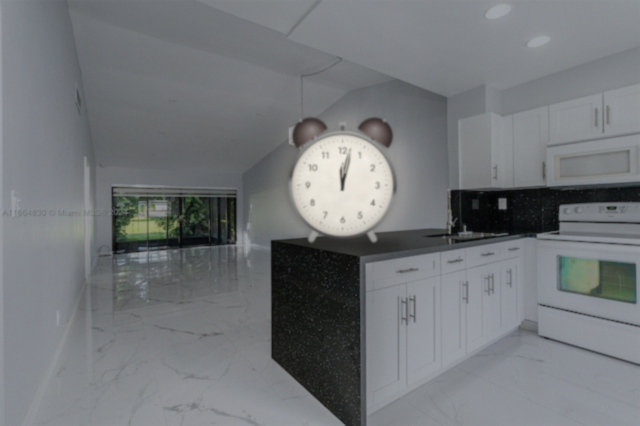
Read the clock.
12:02
